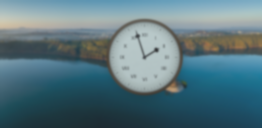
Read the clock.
1:57
